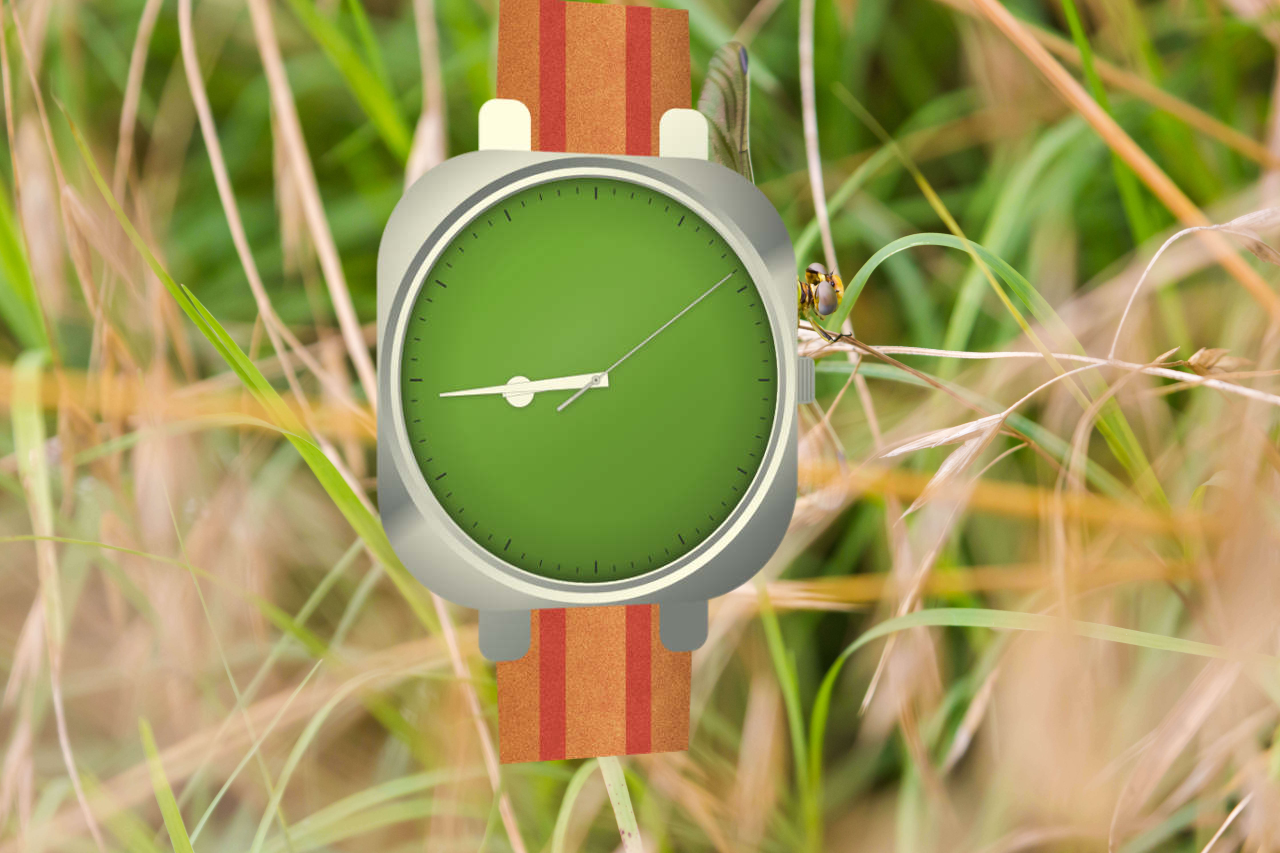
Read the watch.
8:44:09
